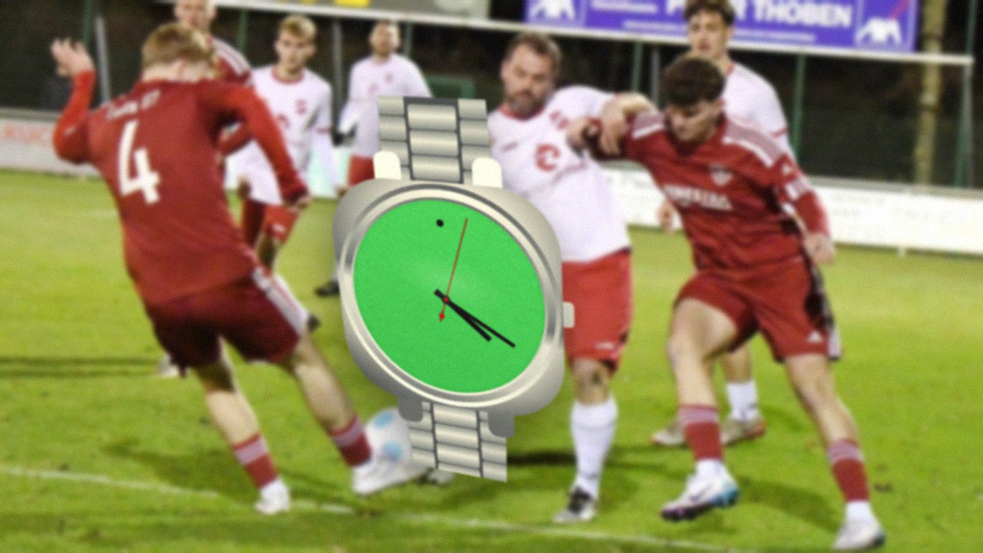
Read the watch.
4:20:03
